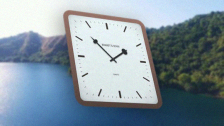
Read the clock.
1:53
